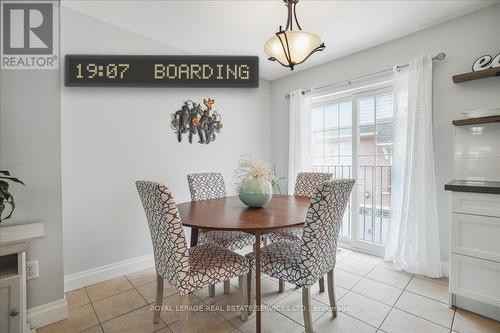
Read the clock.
19:07
